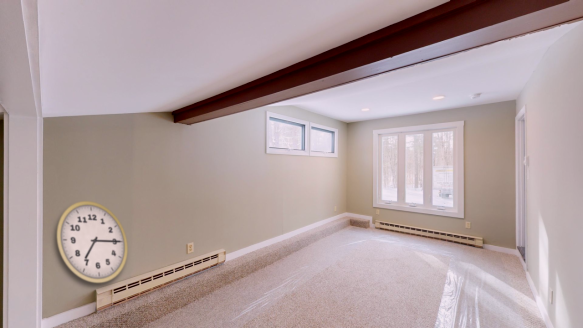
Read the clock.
7:15
